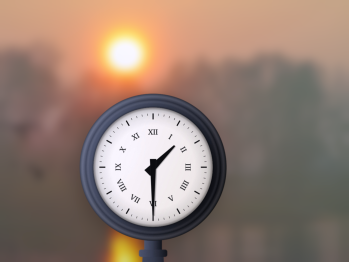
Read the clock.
1:30
